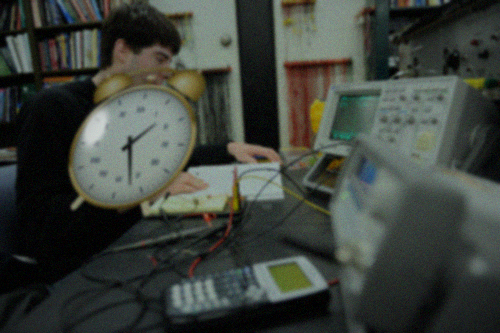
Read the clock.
1:27
